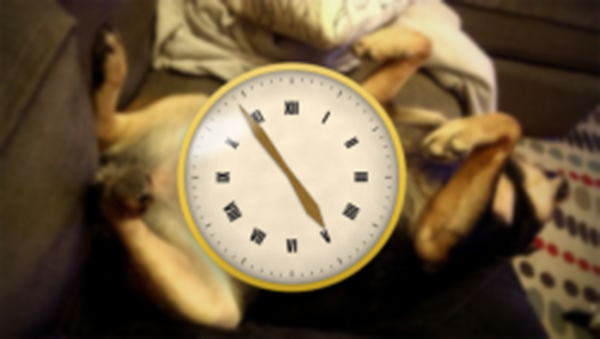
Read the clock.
4:54
